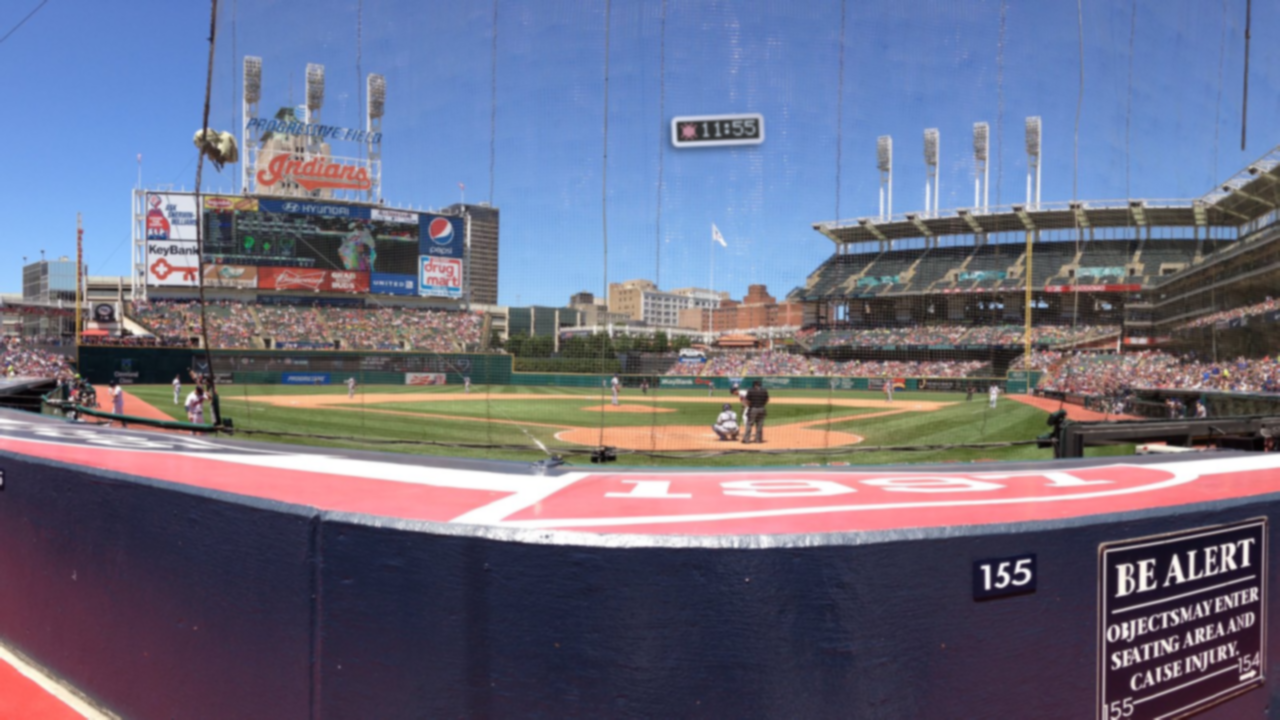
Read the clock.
11:55
